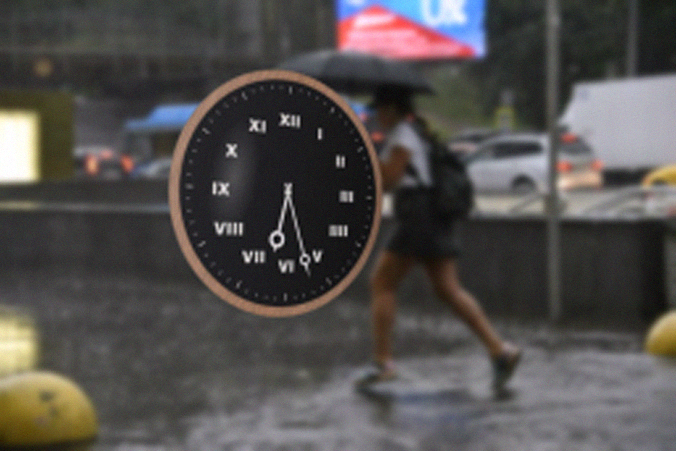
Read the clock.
6:27
